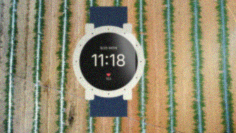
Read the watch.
11:18
